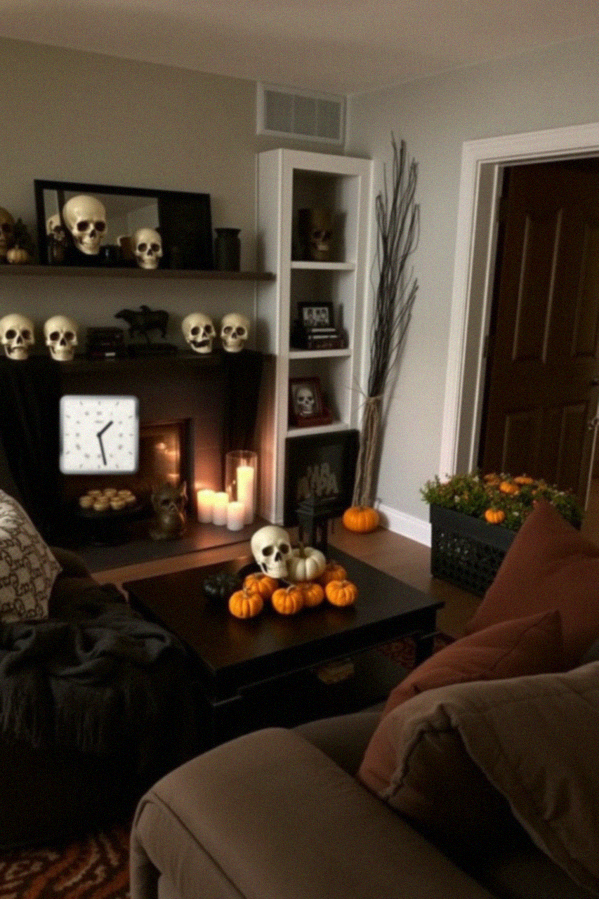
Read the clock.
1:28
